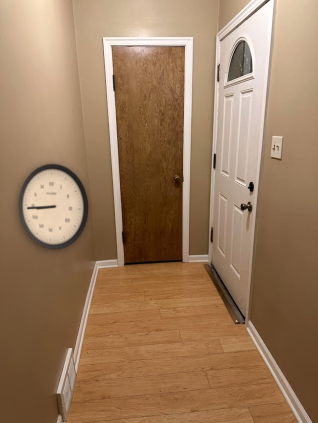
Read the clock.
8:44
